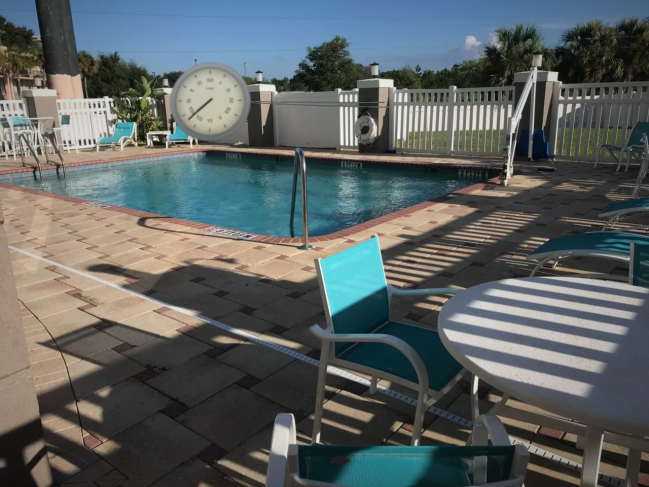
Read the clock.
7:38
